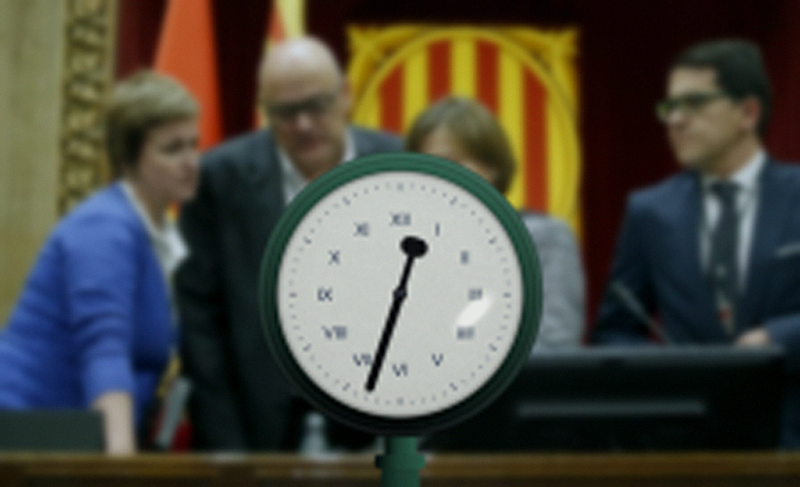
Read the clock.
12:33
